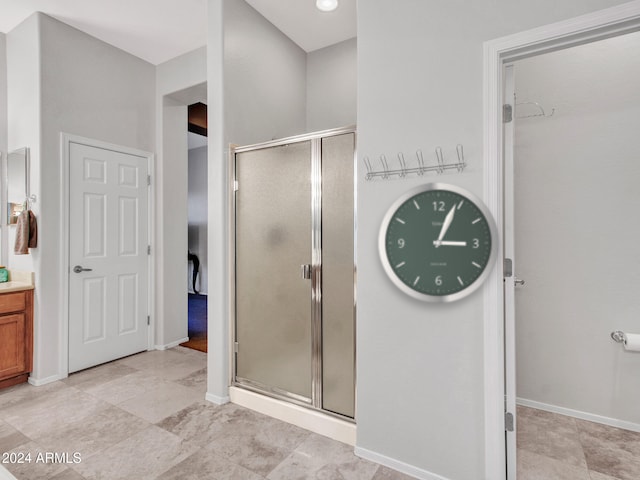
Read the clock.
3:04
